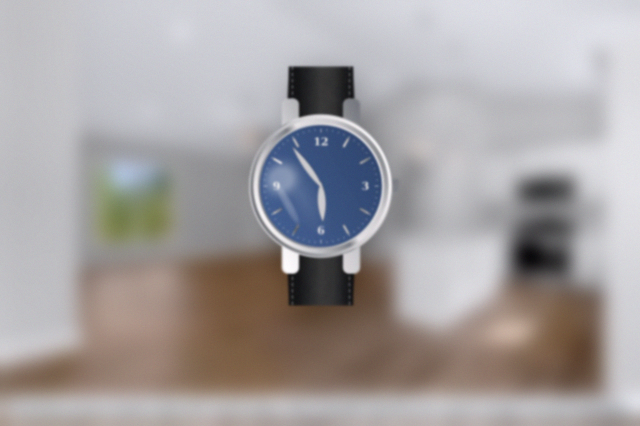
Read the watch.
5:54
